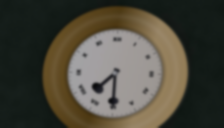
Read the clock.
7:30
